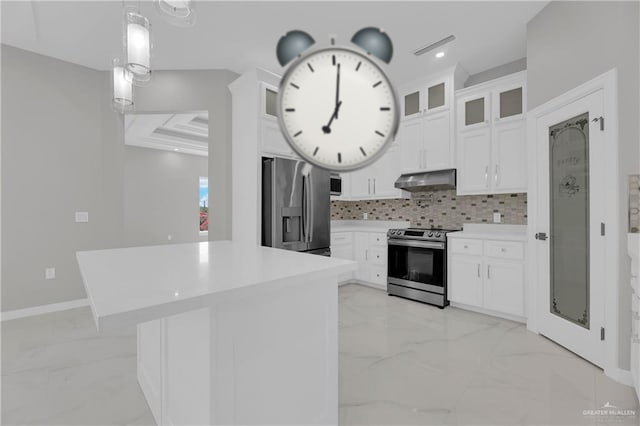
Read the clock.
7:01
